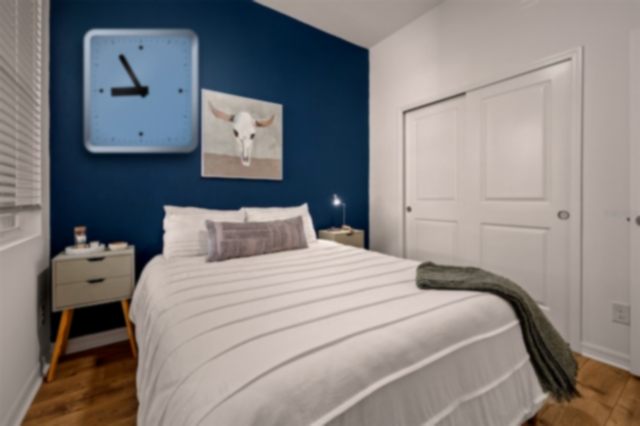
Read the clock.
8:55
